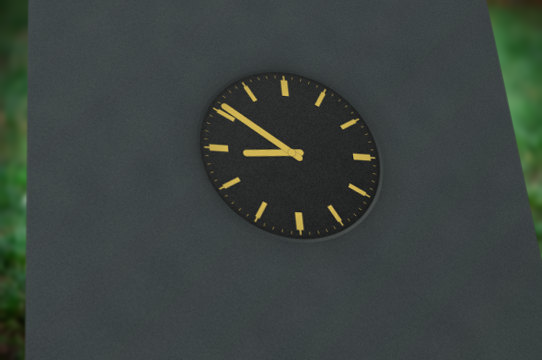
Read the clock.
8:51
